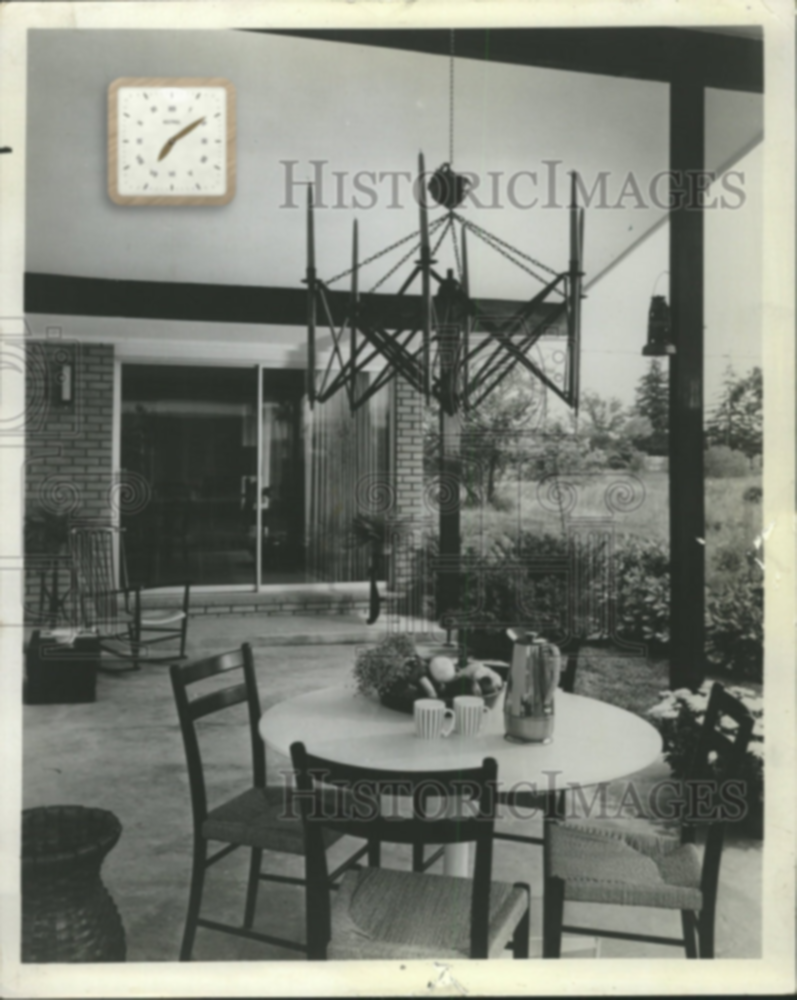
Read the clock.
7:09
